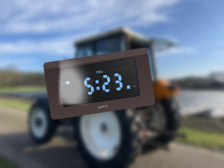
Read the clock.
5:23
